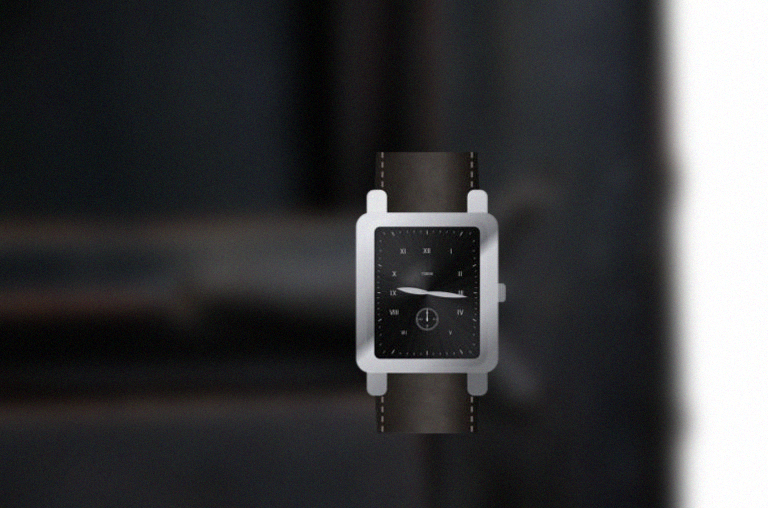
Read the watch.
9:16
